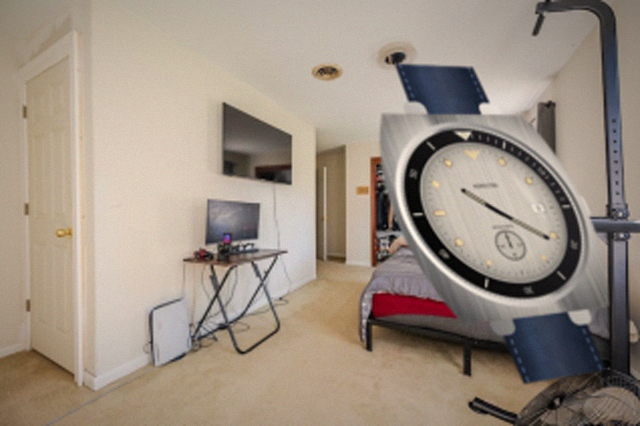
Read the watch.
10:21
